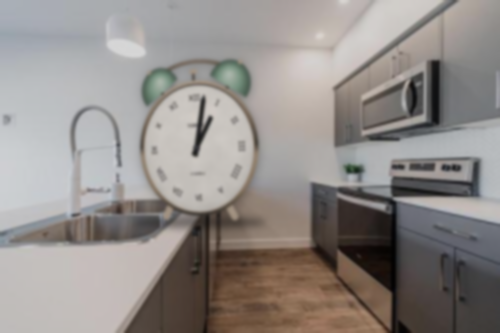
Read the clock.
1:02
